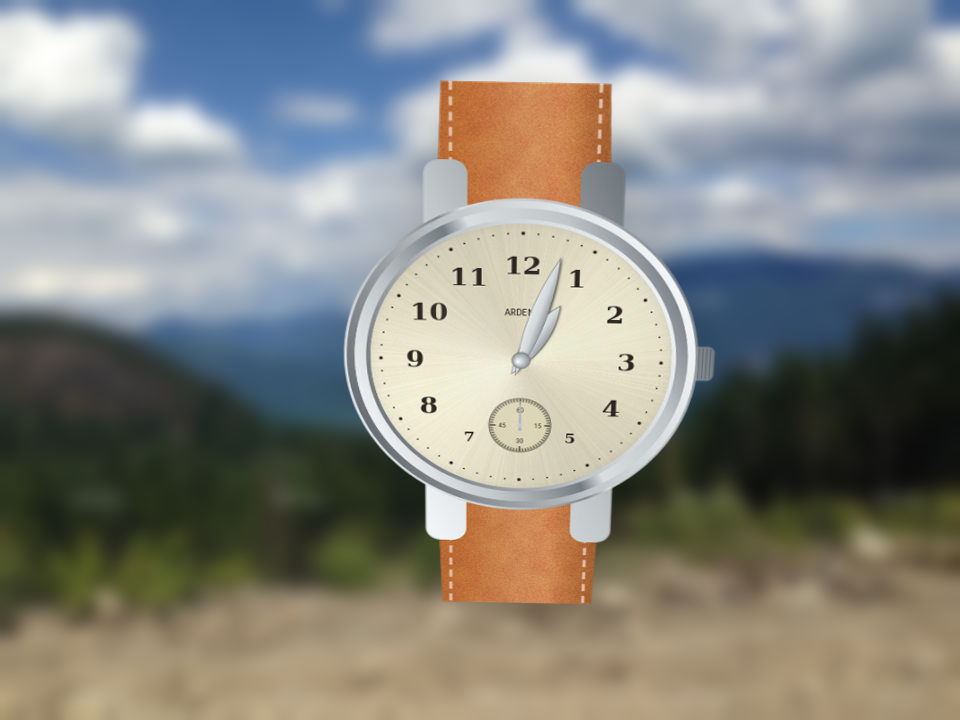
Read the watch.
1:03
